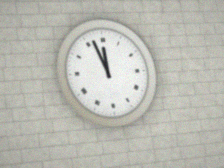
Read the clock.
11:57
